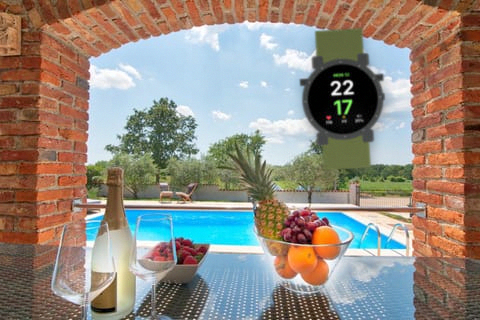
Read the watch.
22:17
